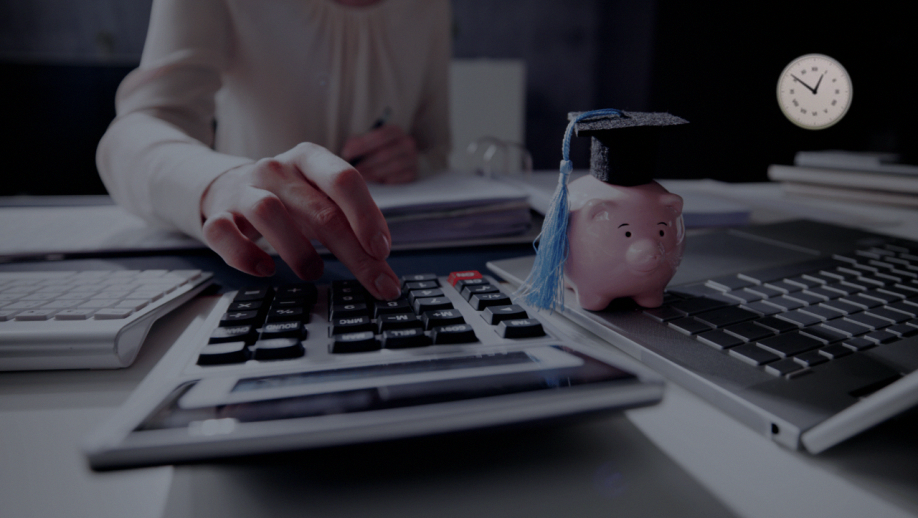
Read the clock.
12:51
